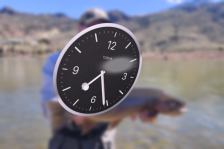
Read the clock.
7:26
